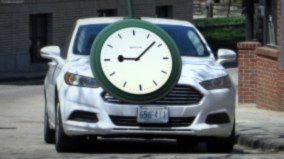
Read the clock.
9:08
